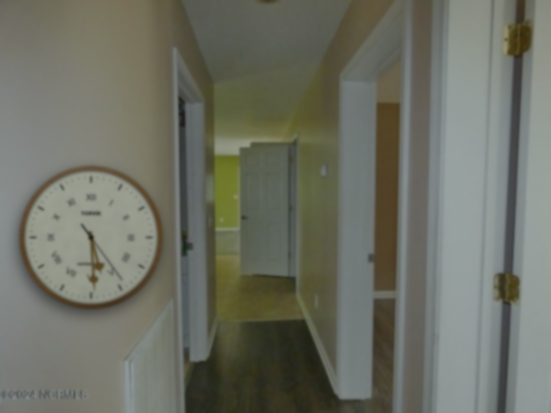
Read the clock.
5:29:24
